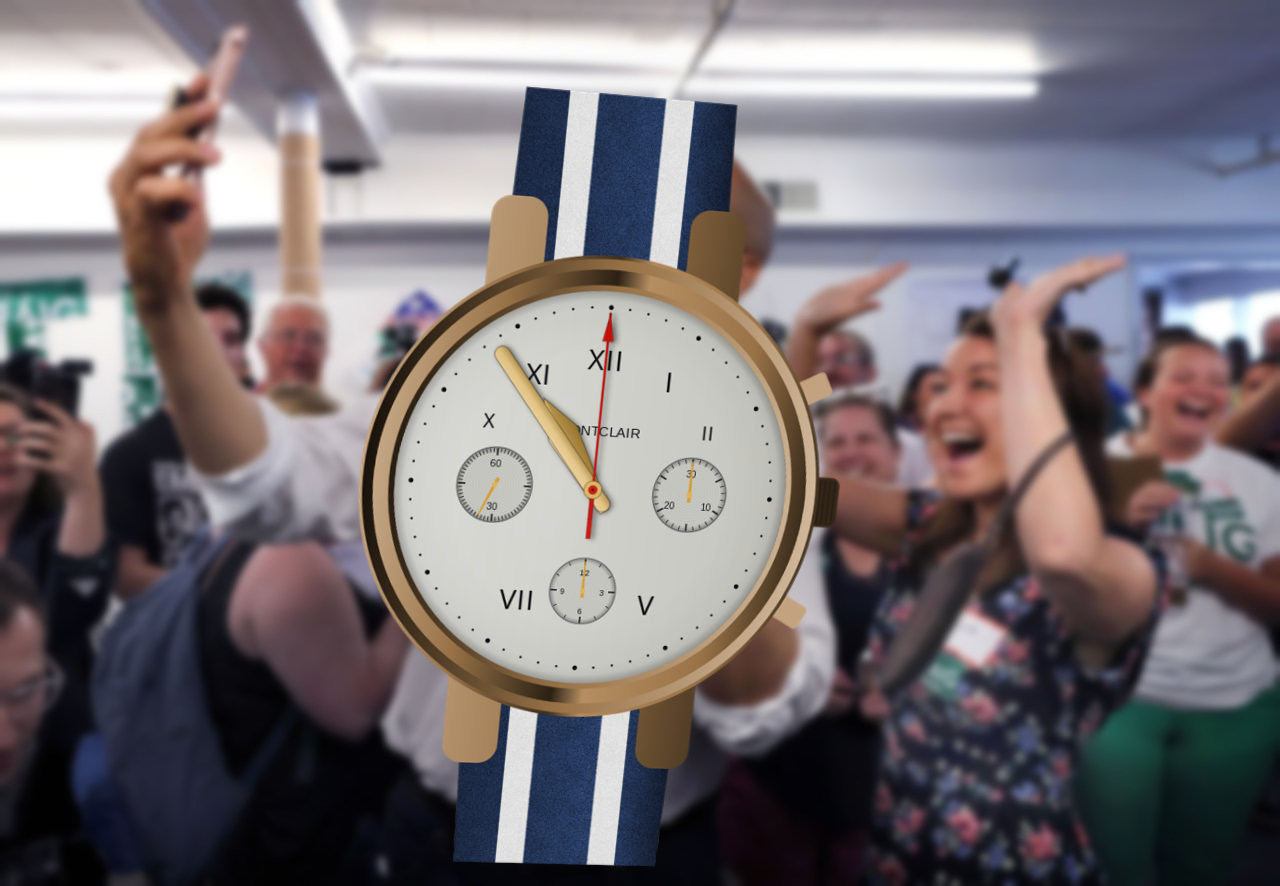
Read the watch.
10:53:34
